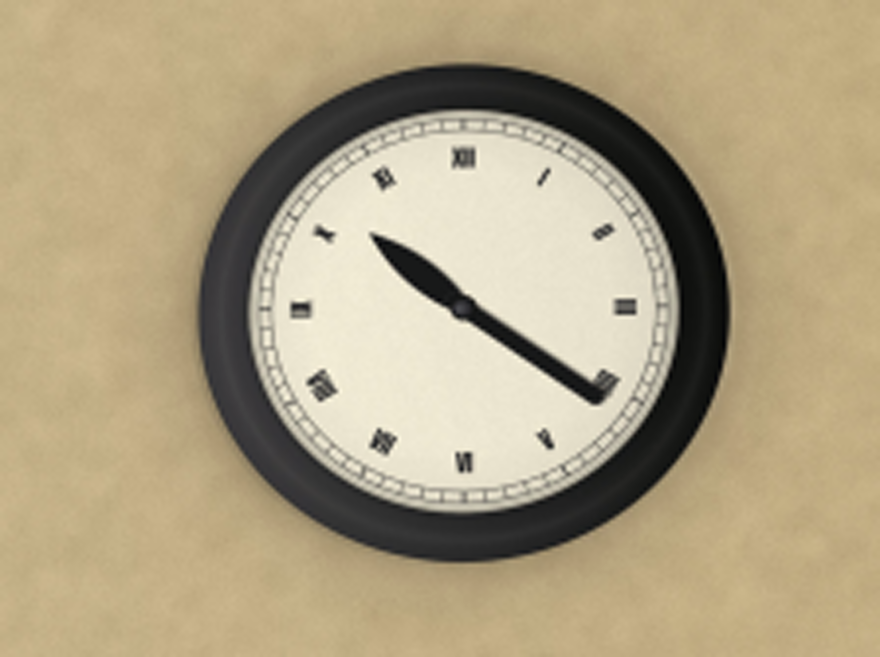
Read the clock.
10:21
